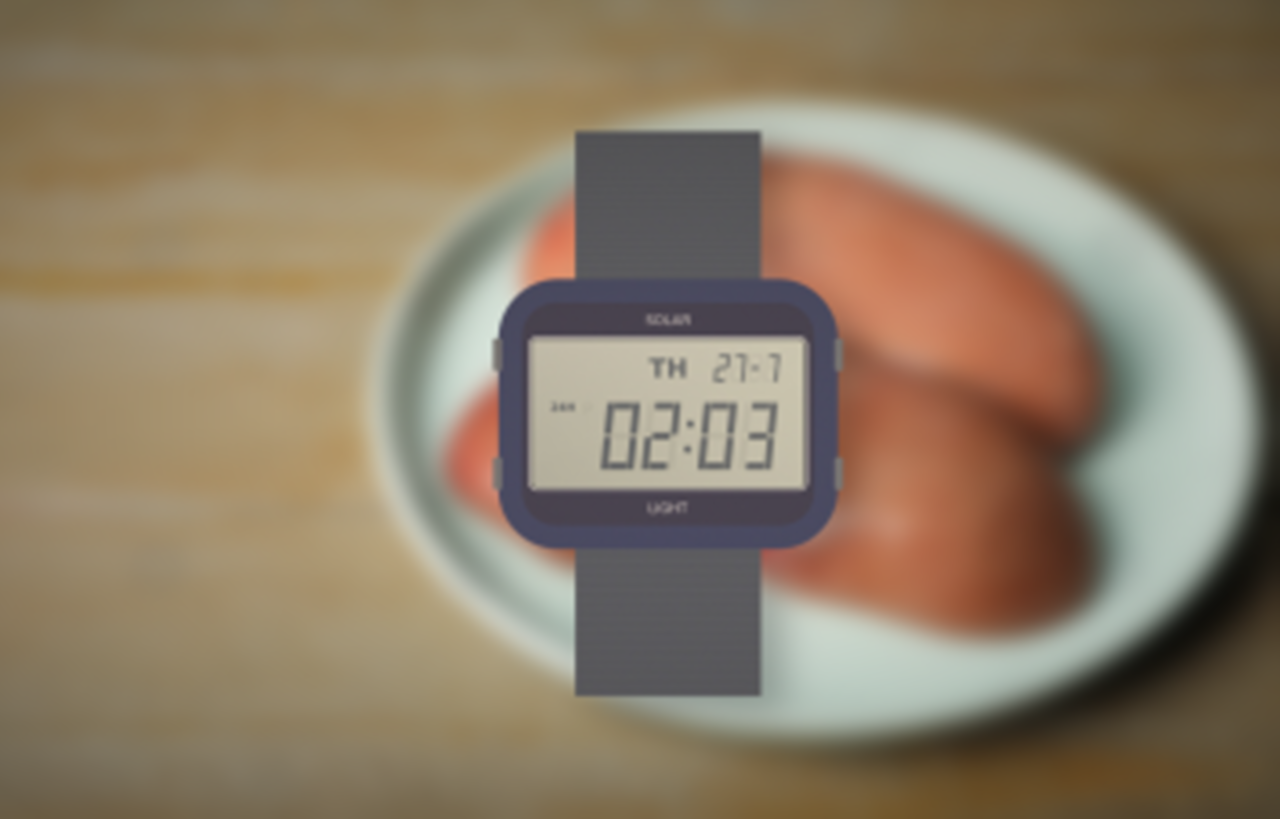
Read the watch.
2:03
